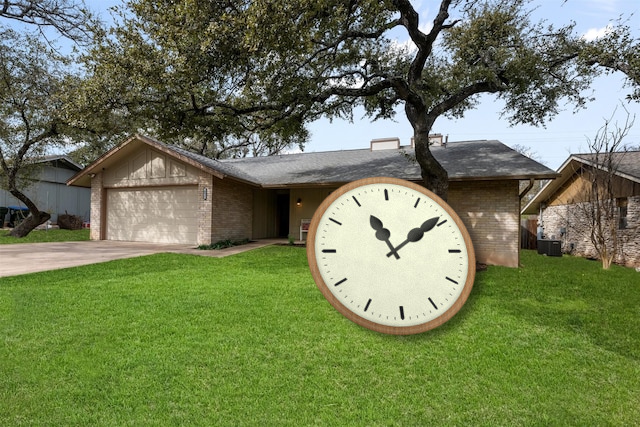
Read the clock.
11:09
